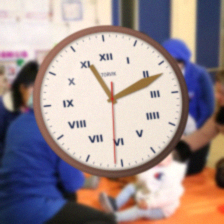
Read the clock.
11:11:31
